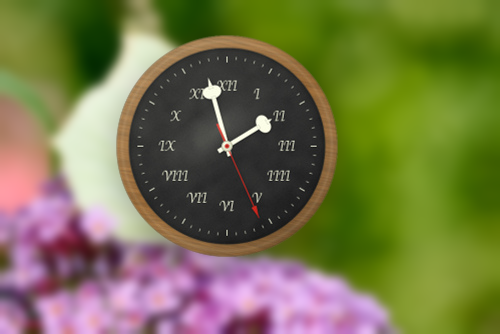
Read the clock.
1:57:26
